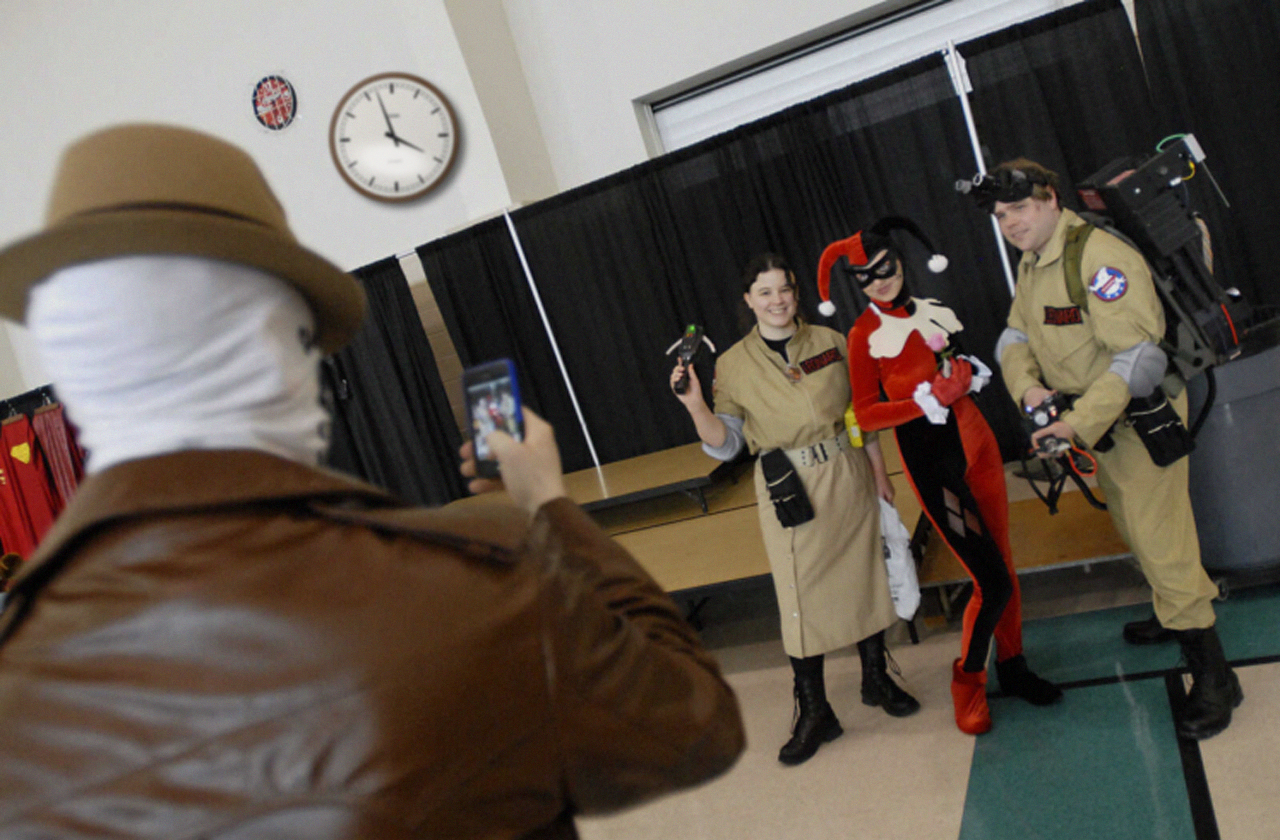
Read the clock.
3:57
